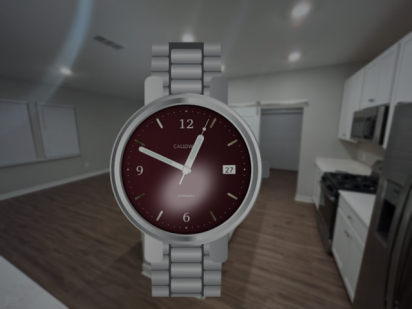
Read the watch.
12:49:04
